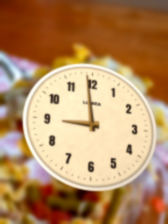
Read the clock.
8:59
